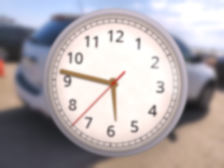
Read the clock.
5:46:37
